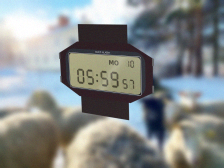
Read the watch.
5:59:57
